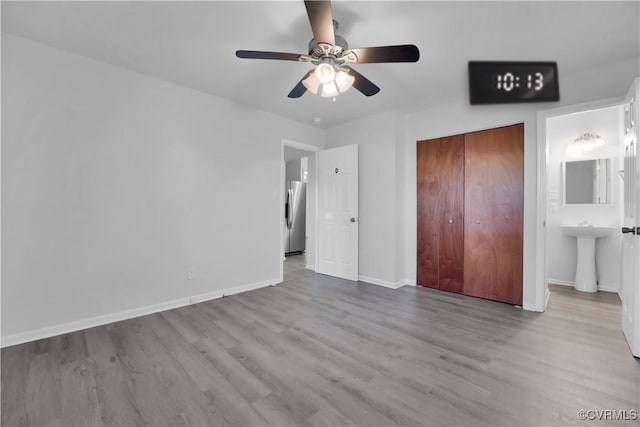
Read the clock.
10:13
